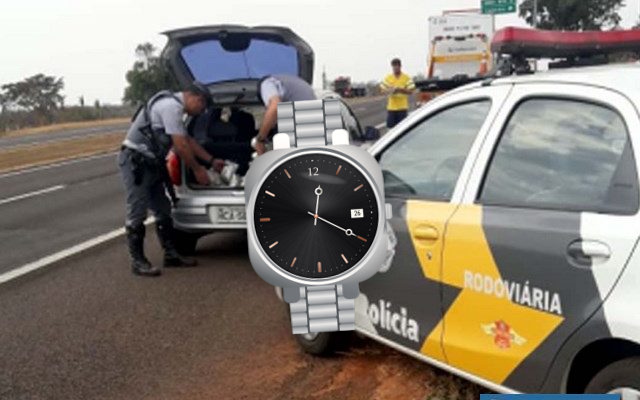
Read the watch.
12:20
